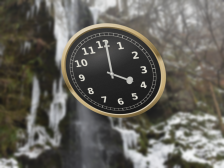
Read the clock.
4:01
